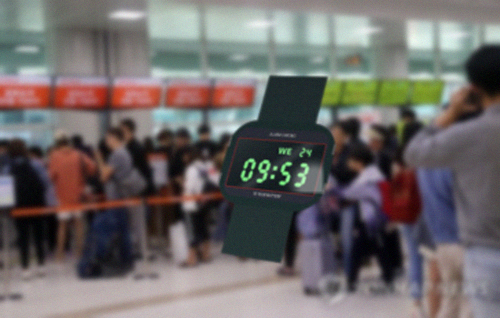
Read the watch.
9:53
